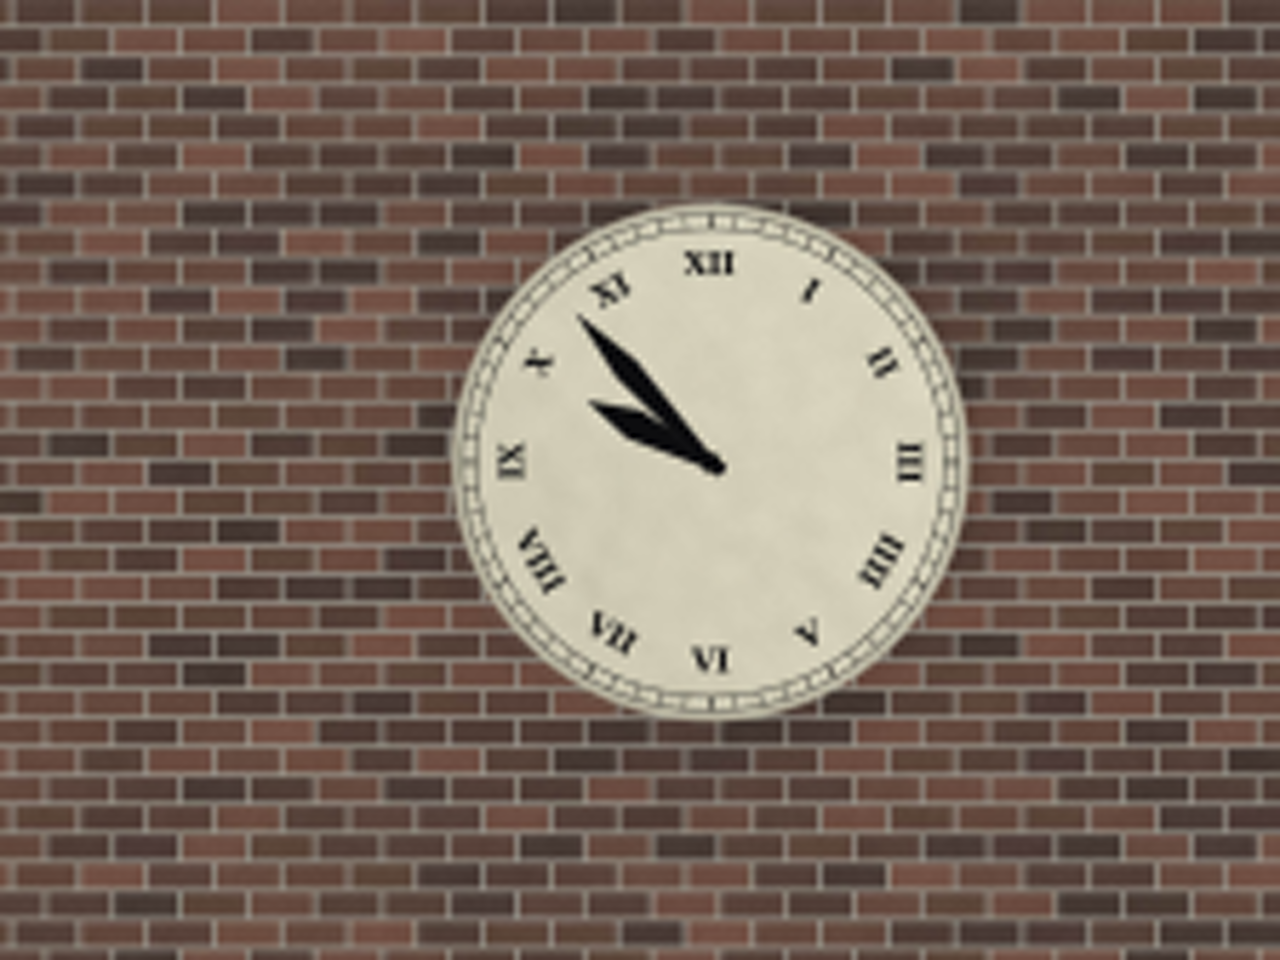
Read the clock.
9:53
